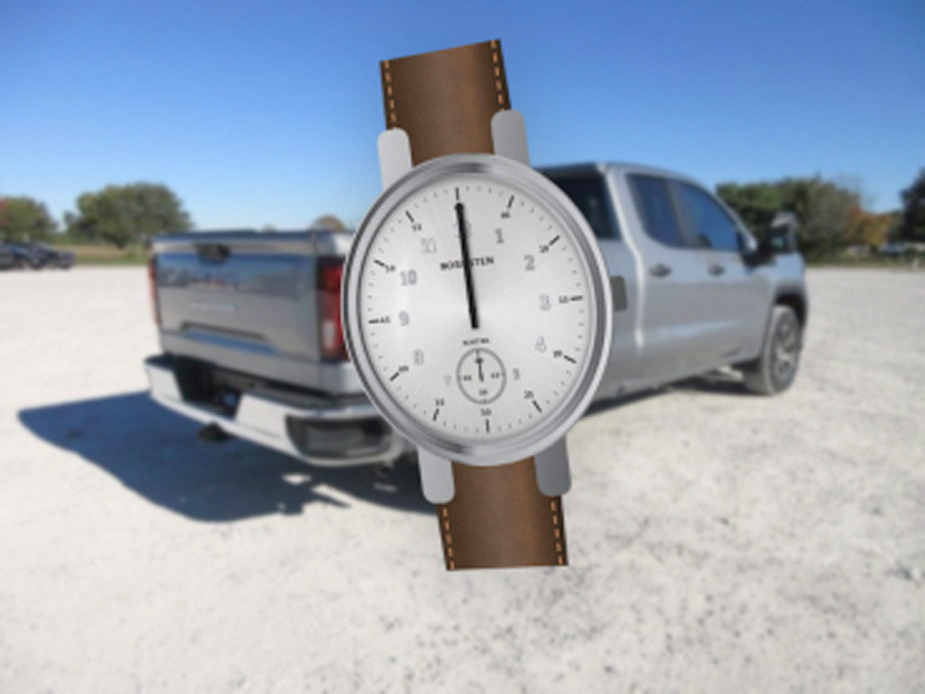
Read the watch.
12:00
